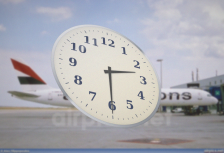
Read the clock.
2:30
